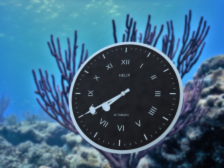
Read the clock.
7:40
